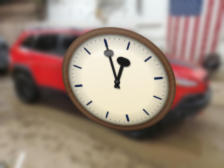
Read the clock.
1:00
